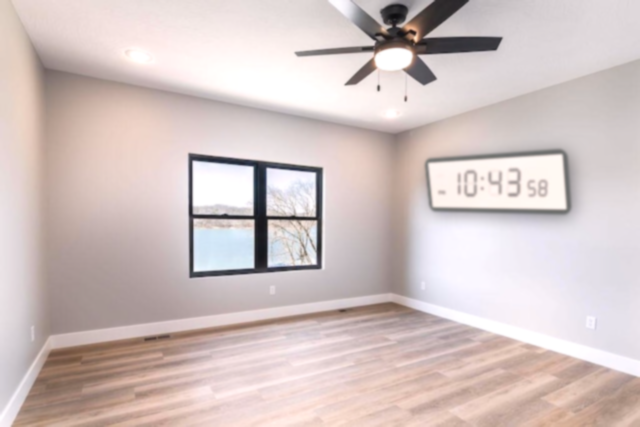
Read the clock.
10:43:58
